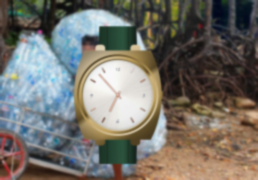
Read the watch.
6:53
